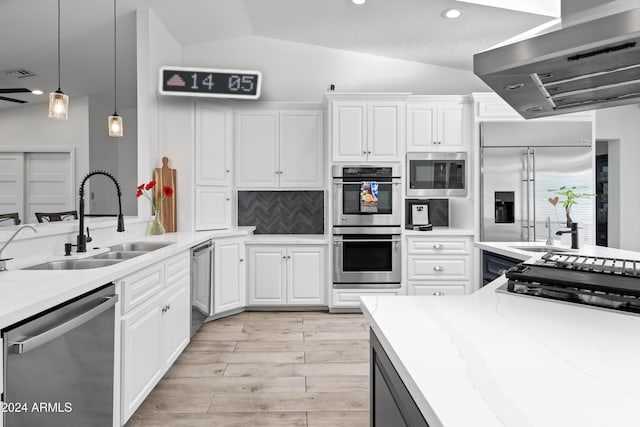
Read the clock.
14:05
